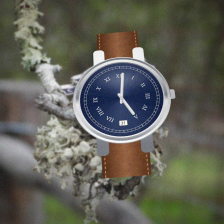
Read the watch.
5:01
